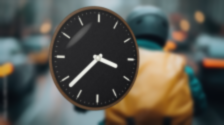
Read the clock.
3:38
